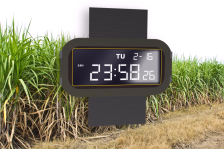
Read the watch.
23:58:26
